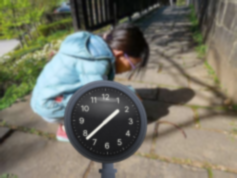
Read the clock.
1:38
